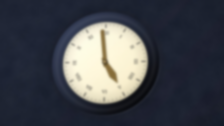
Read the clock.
4:59
